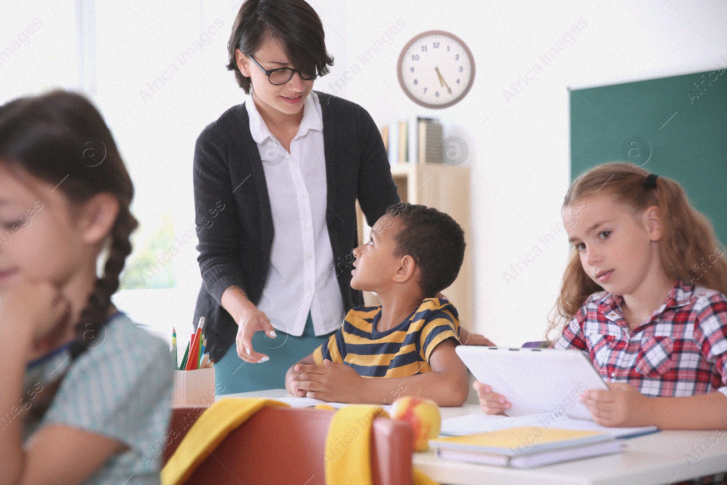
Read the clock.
5:25
